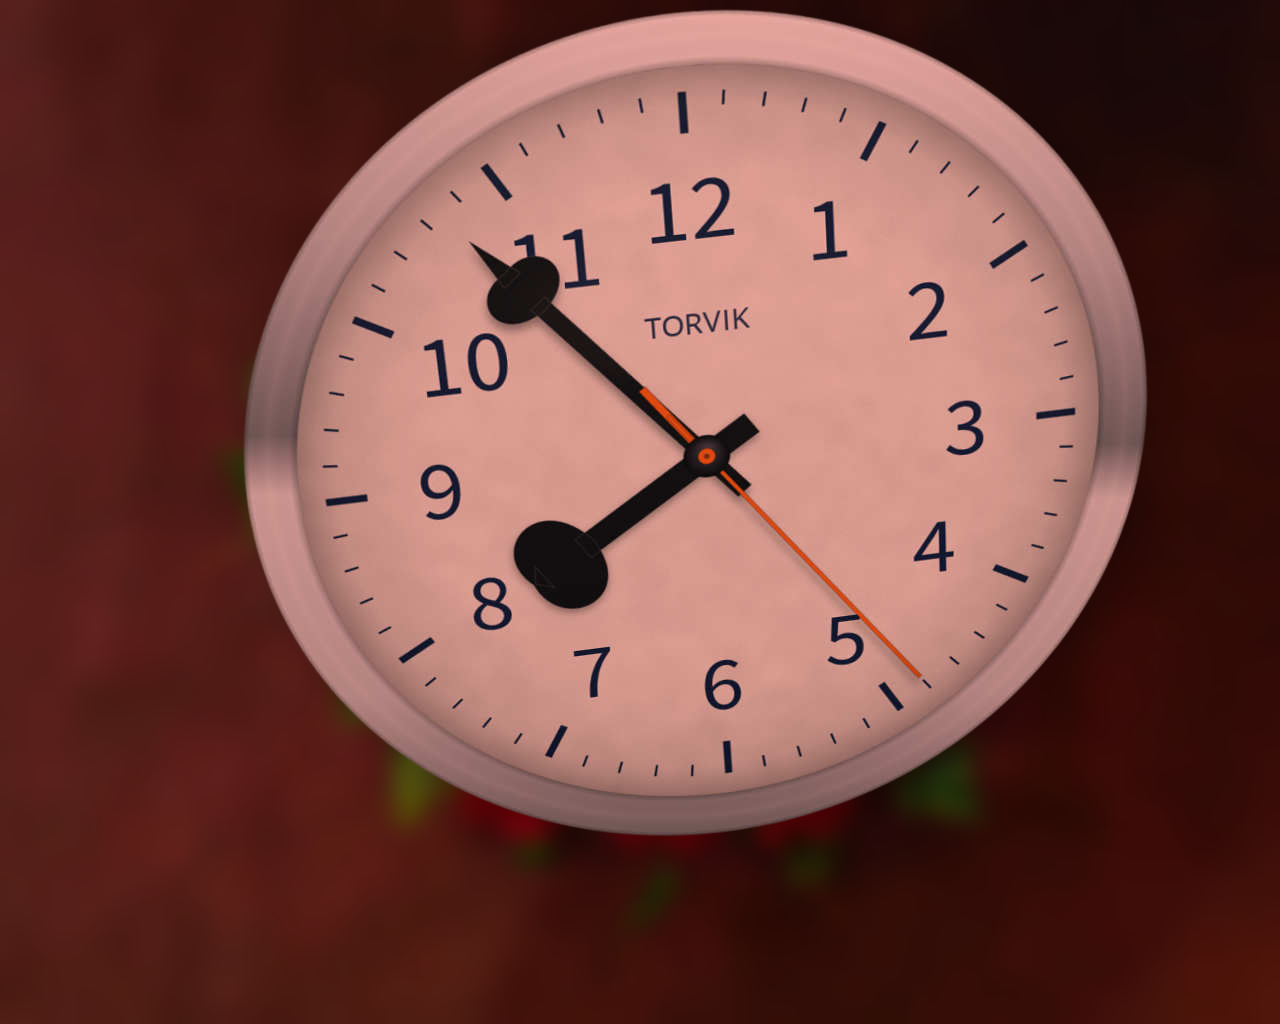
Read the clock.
7:53:24
